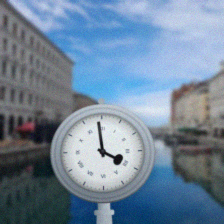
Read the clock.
3:59
